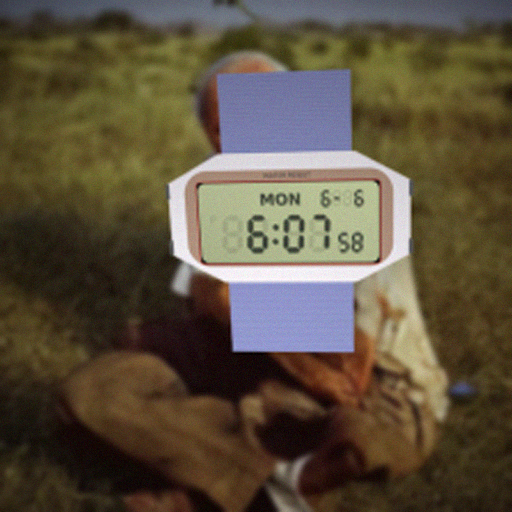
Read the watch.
6:07:58
